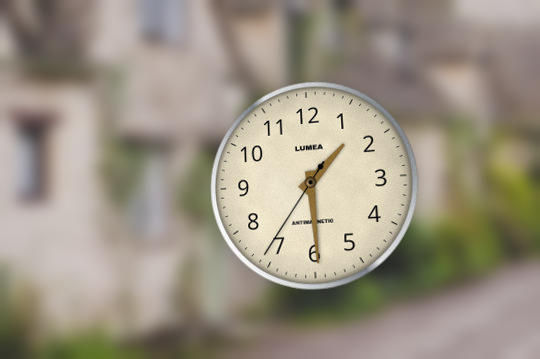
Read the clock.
1:29:36
